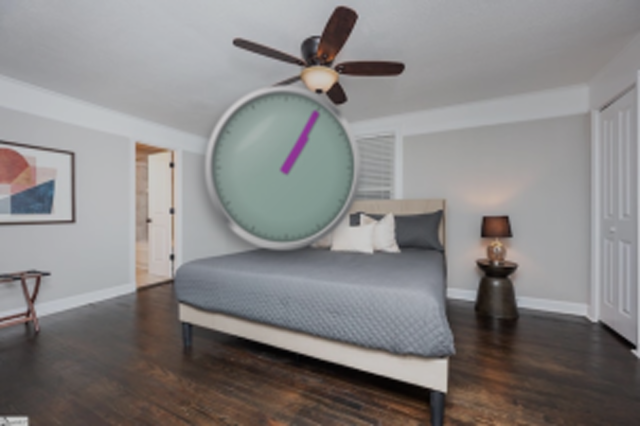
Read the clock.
1:05
